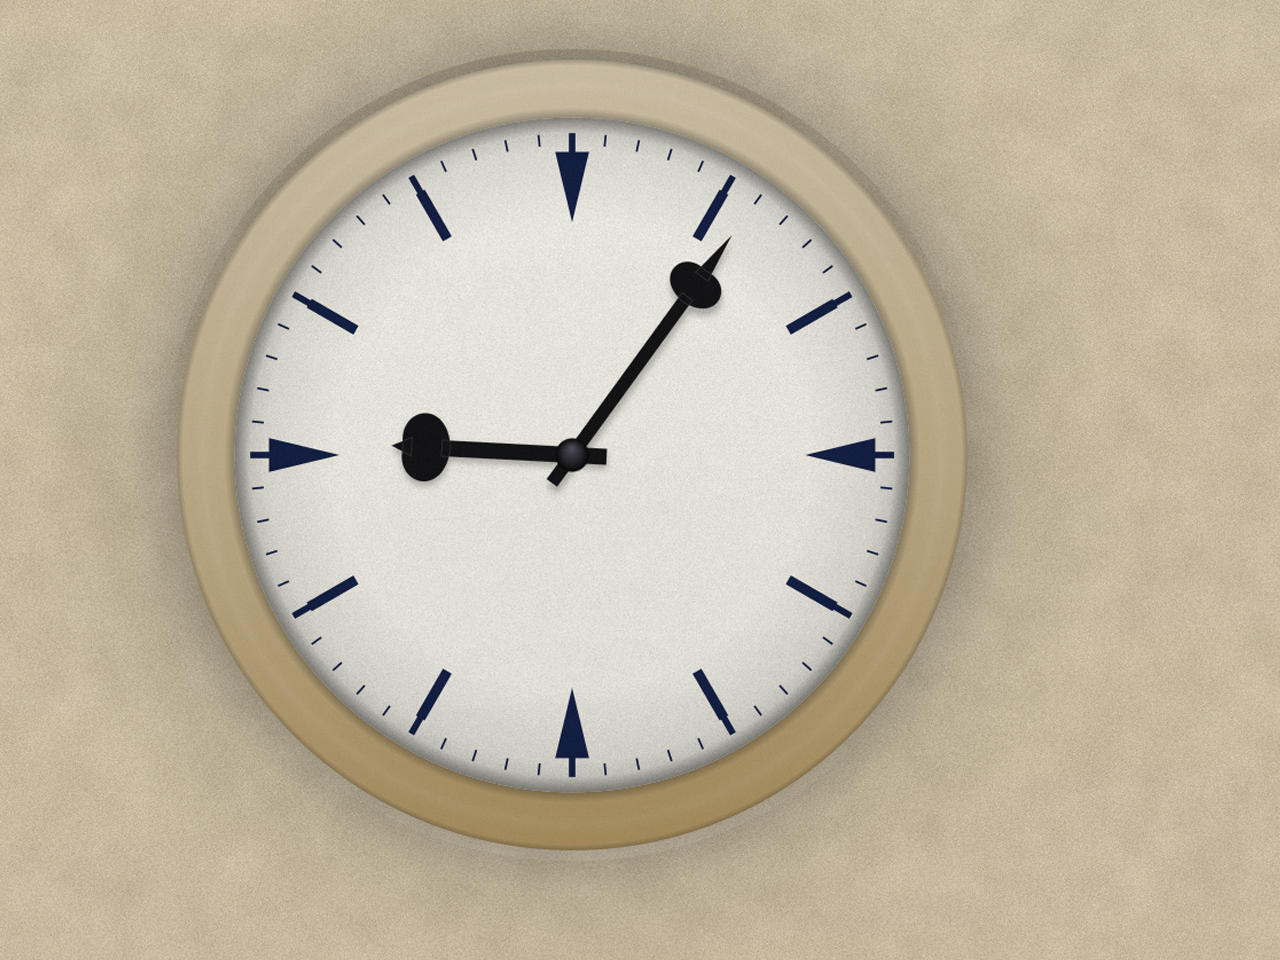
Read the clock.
9:06
